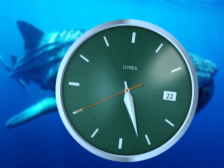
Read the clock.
5:26:40
